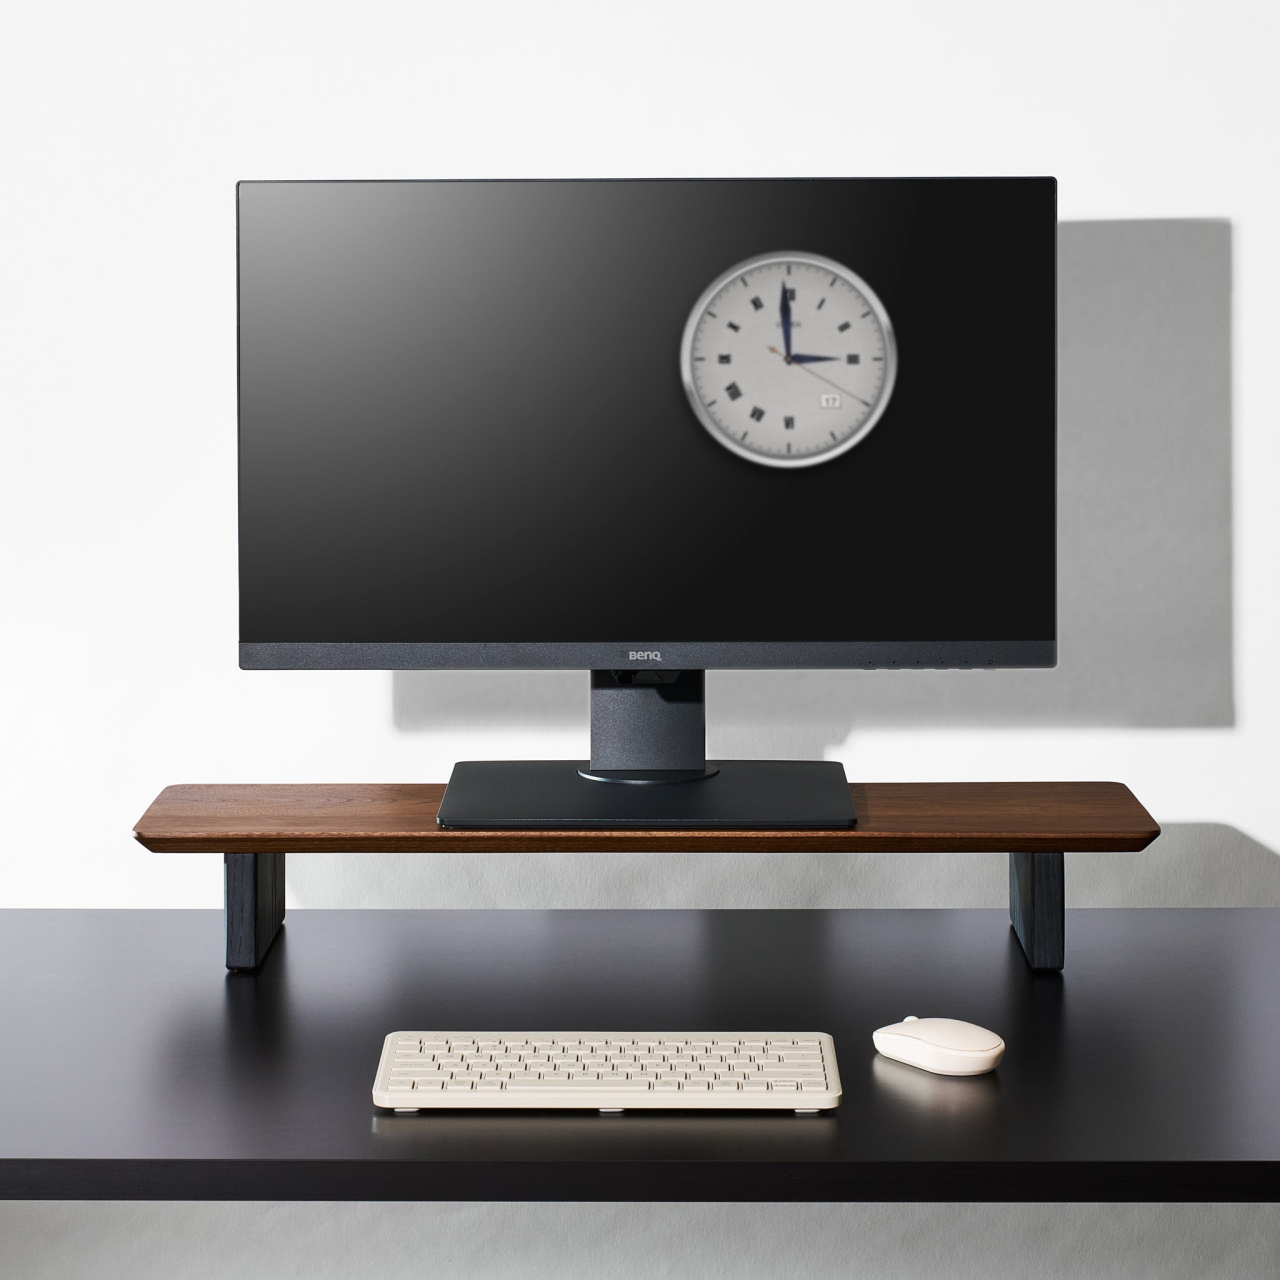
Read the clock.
2:59:20
